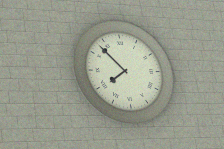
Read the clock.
7:53
